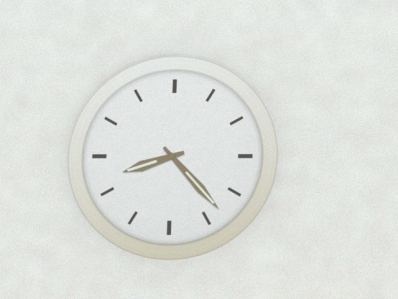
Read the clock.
8:23
